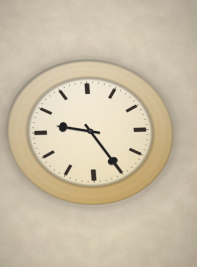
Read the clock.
9:25
